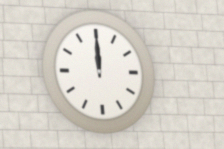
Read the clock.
12:00
